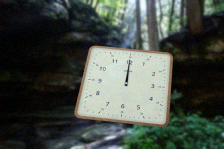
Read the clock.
12:00
